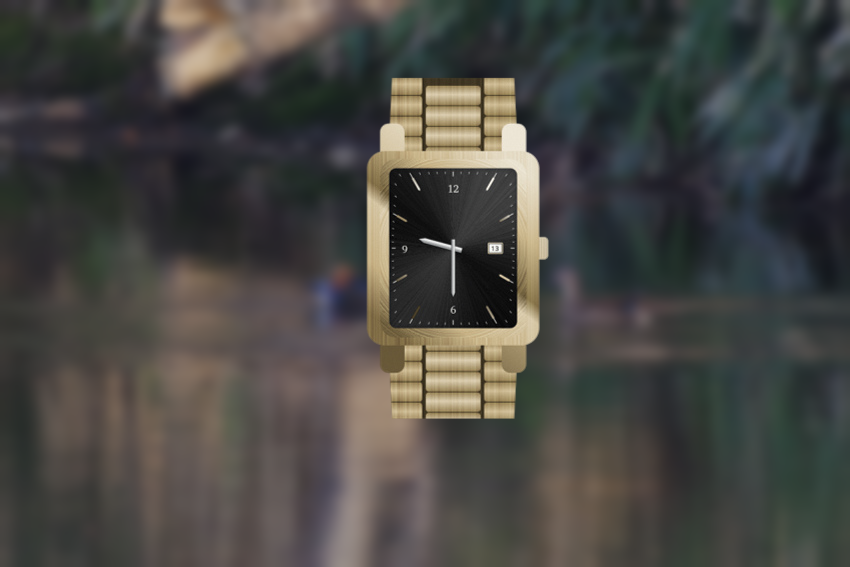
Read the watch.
9:30
